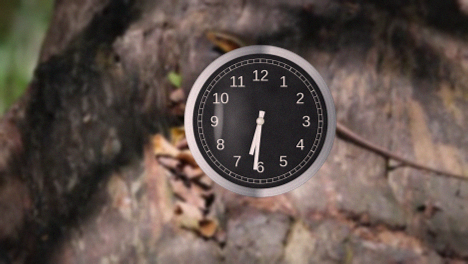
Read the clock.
6:31
